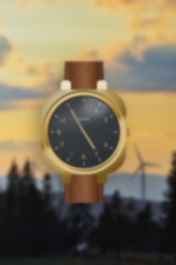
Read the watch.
4:55
